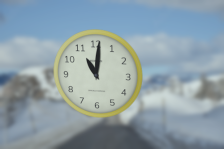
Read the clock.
11:01
